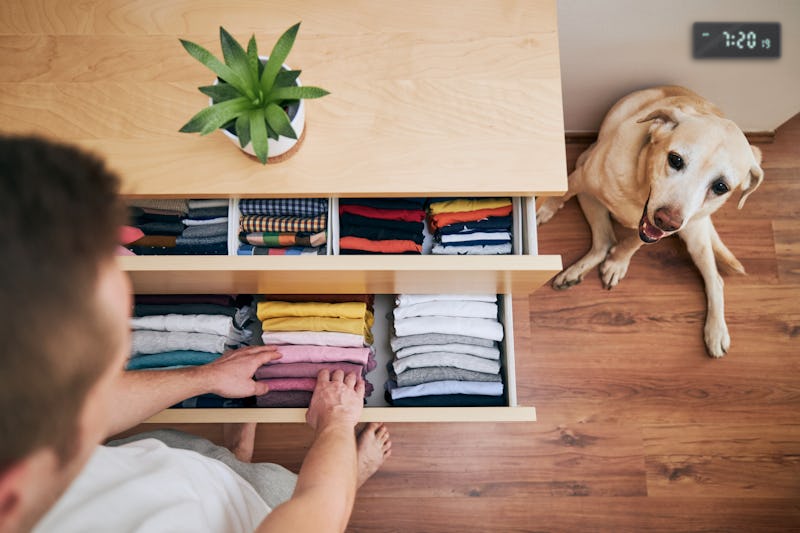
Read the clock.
7:20
